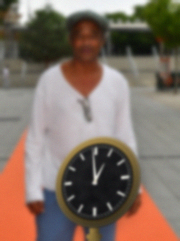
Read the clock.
12:59
